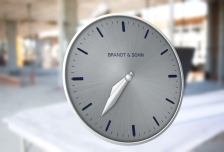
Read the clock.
7:37
